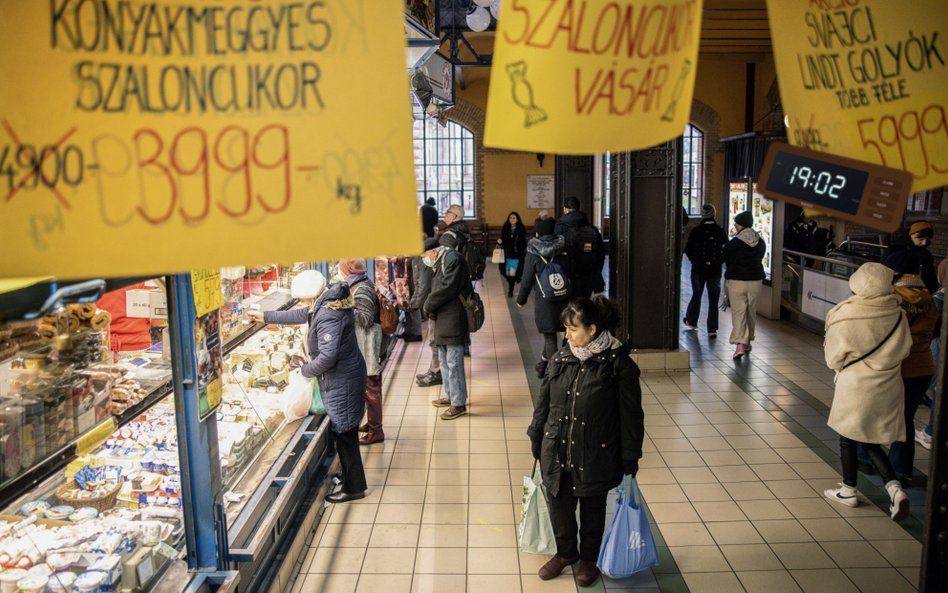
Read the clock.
19:02
